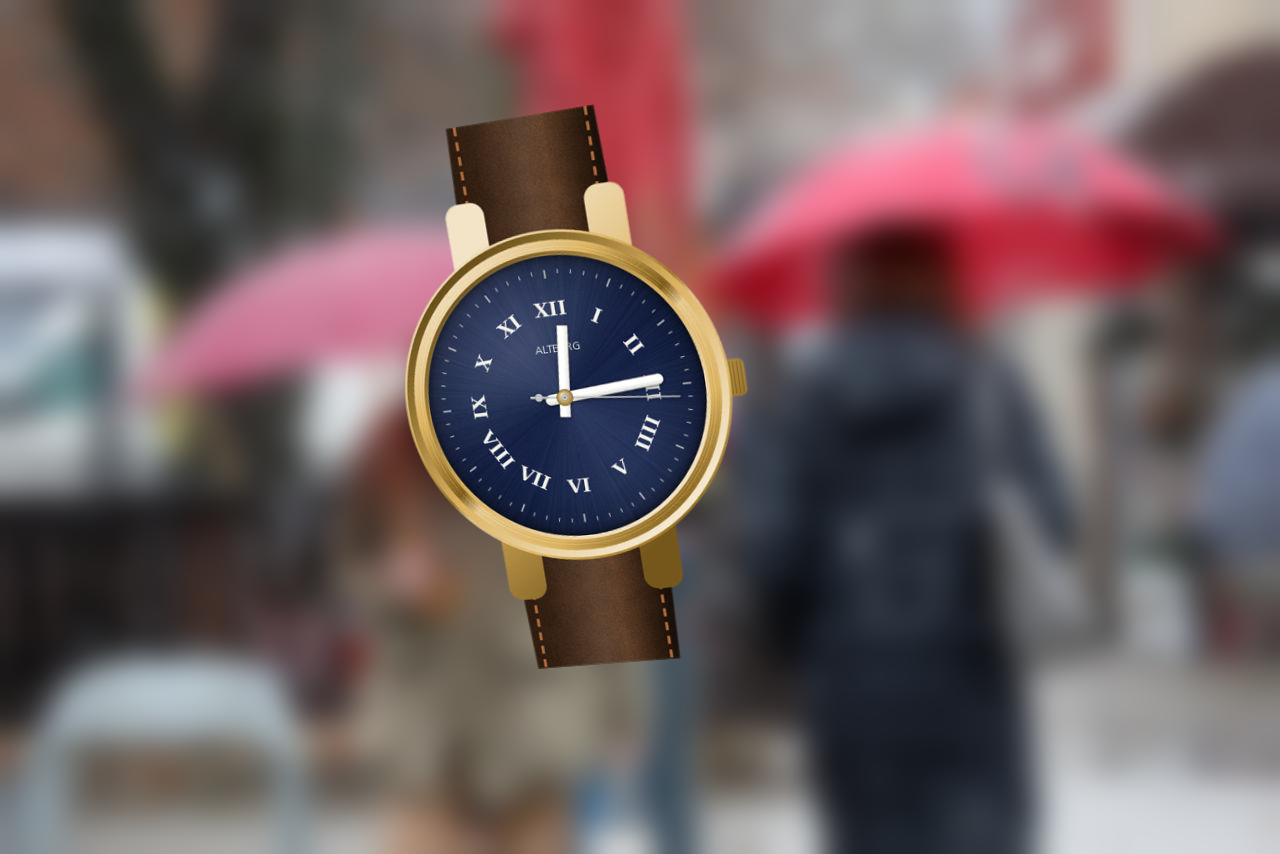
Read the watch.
12:14:16
